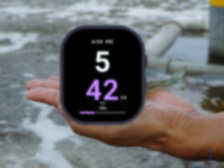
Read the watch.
5:42
